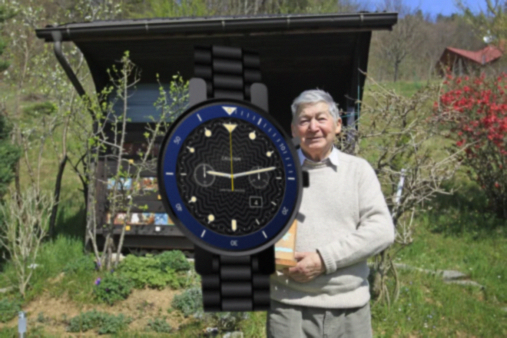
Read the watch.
9:13
